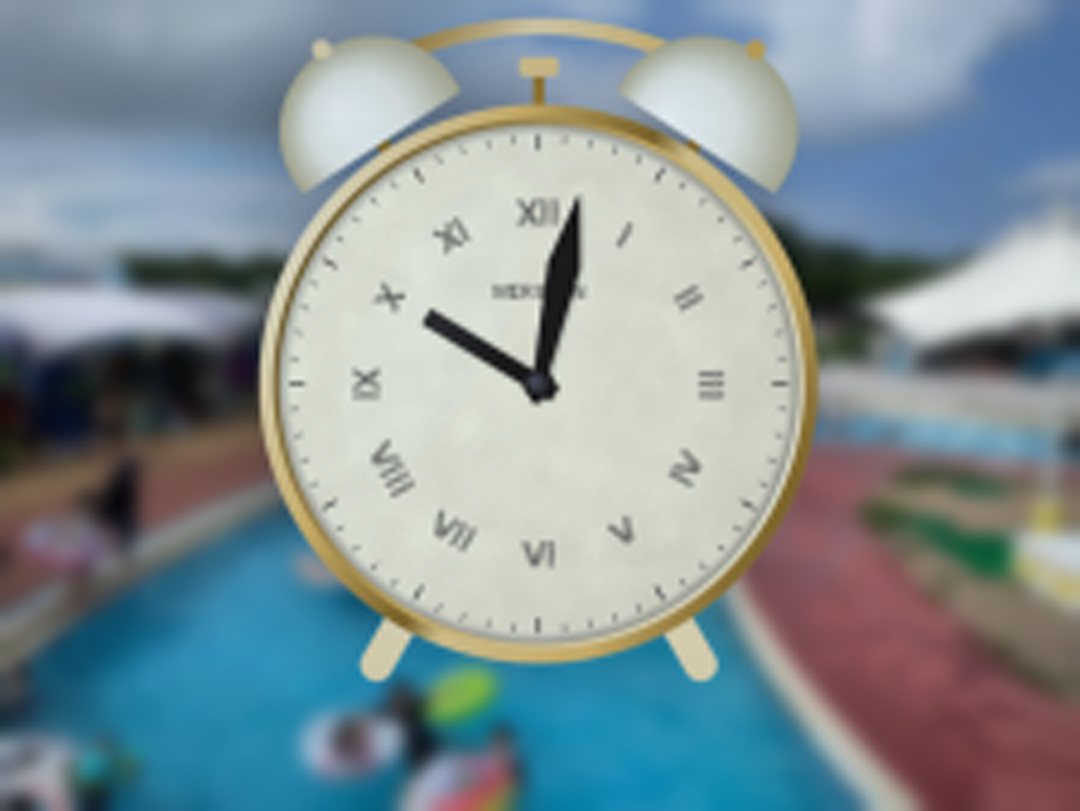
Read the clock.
10:02
